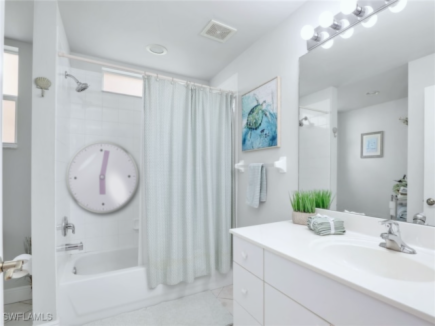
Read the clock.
6:02
